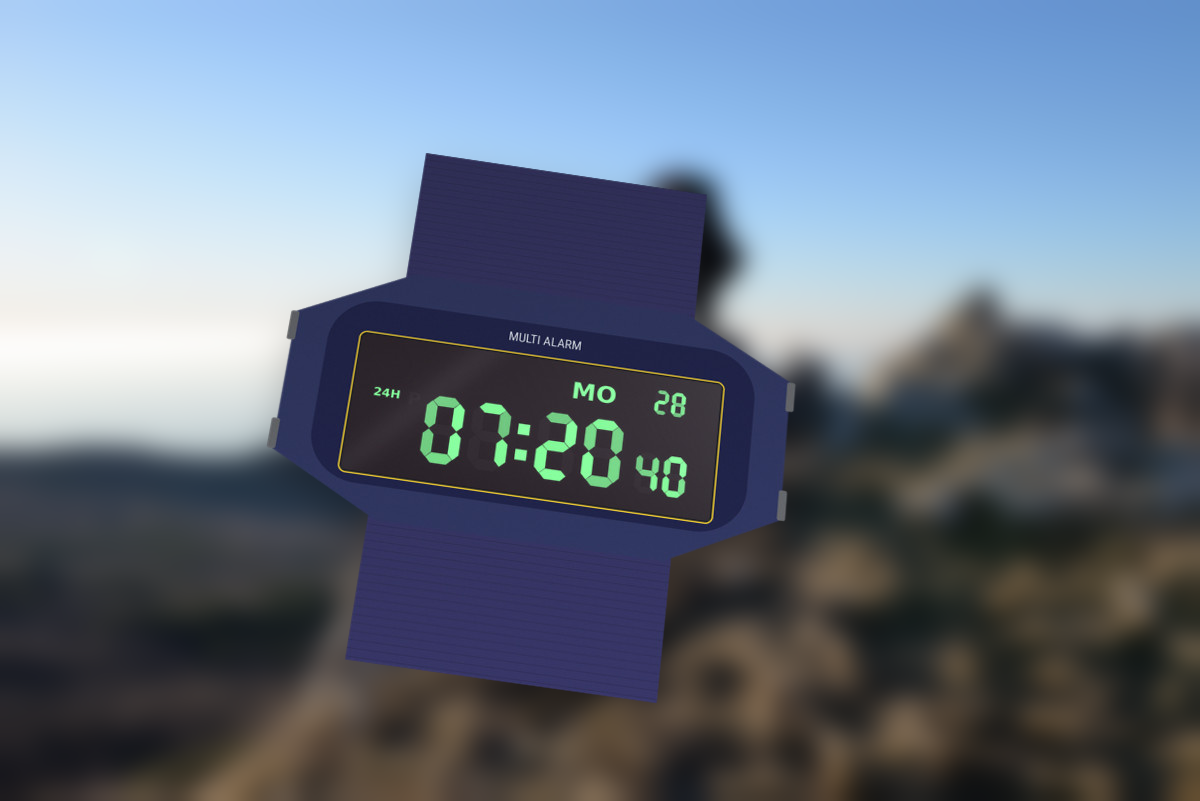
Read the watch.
7:20:40
